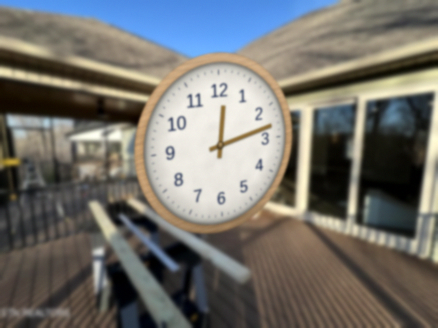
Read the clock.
12:13
